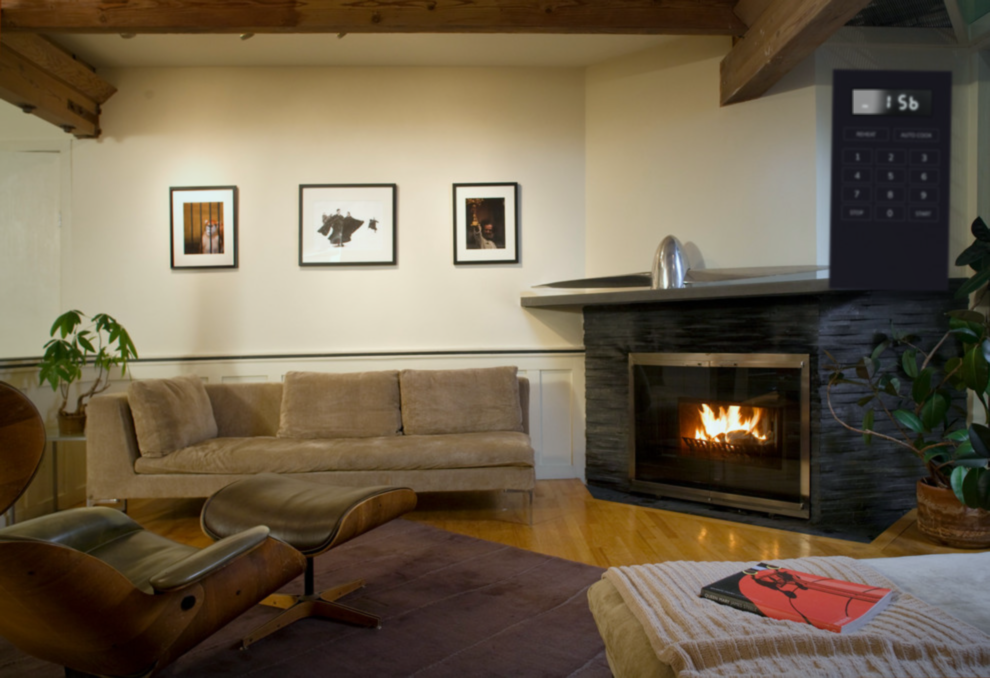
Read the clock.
1:56
